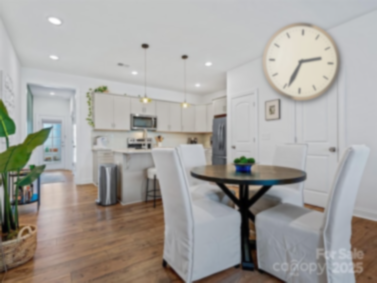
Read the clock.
2:34
